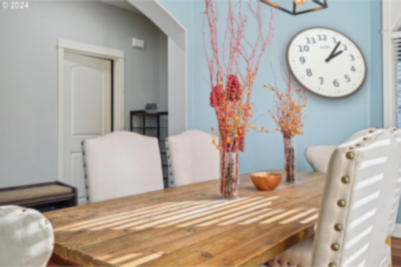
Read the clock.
2:07
